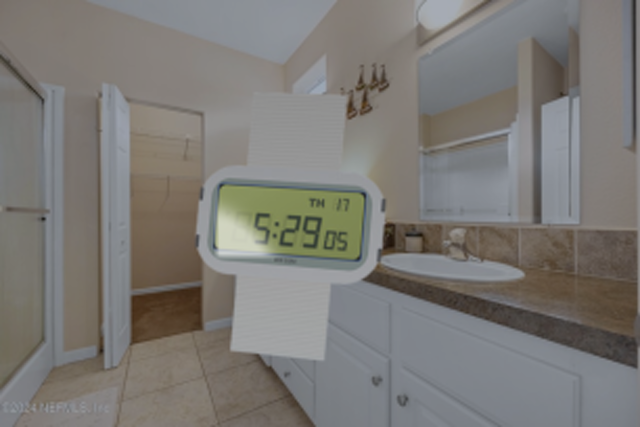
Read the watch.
5:29:05
